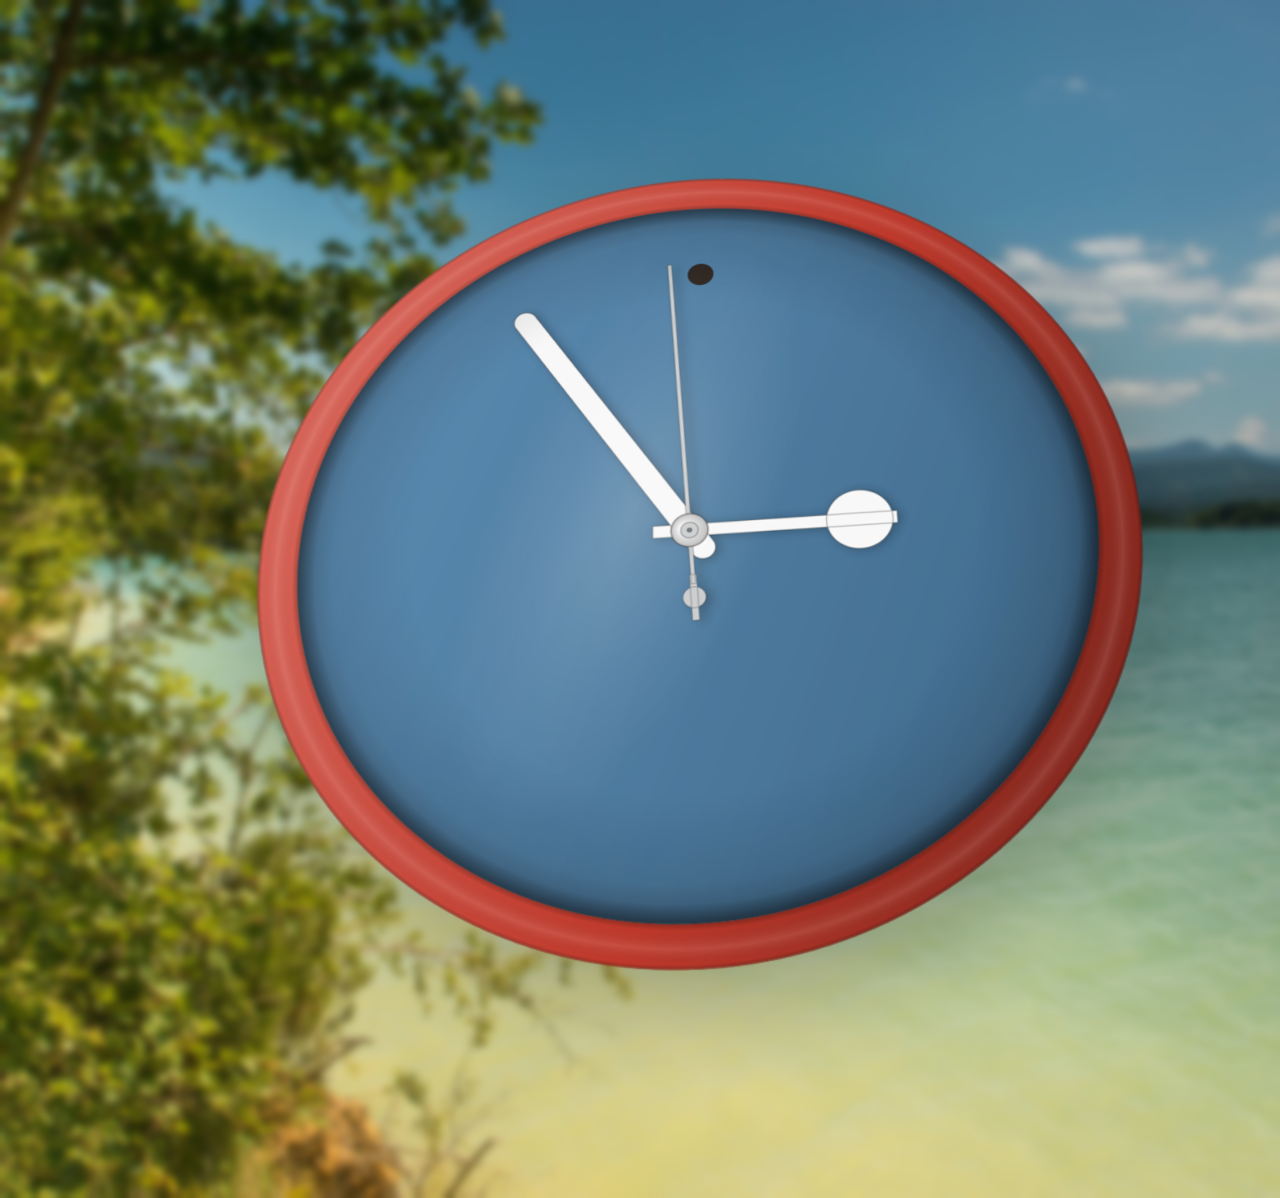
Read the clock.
2:53:59
